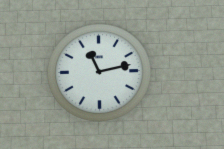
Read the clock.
11:13
